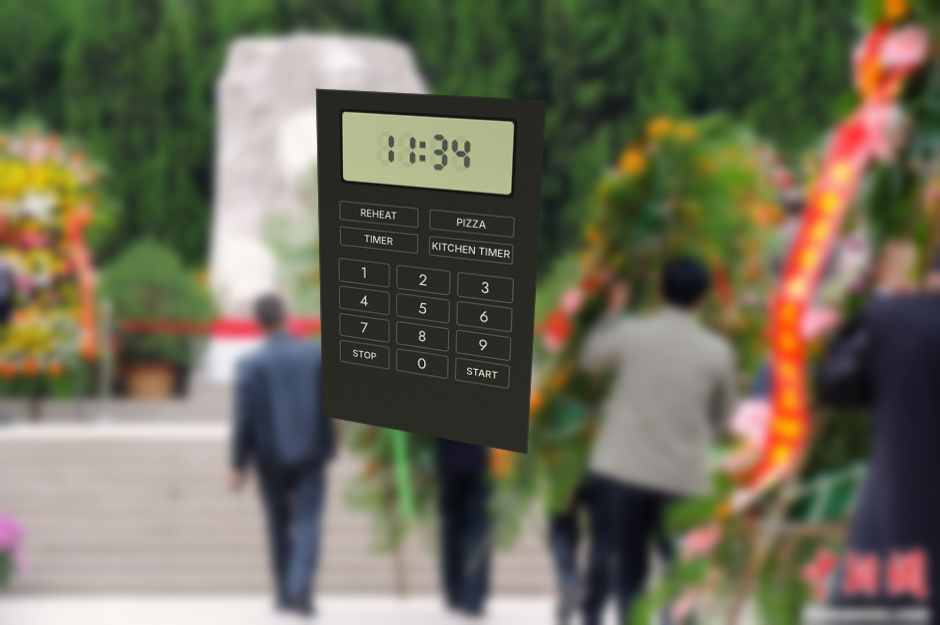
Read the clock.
11:34
